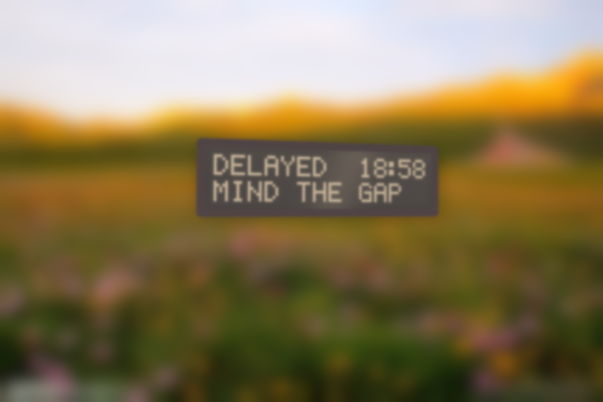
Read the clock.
18:58
